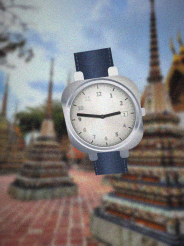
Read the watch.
2:47
